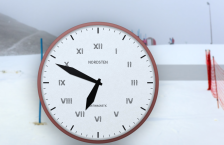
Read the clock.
6:49
